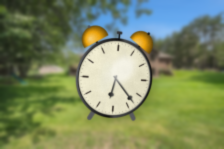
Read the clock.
6:23
